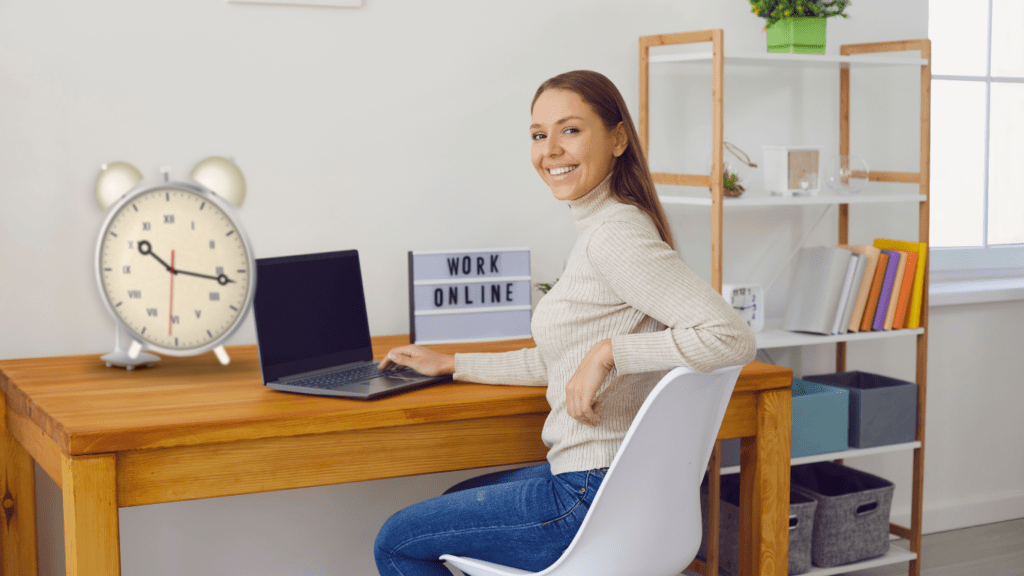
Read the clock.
10:16:31
